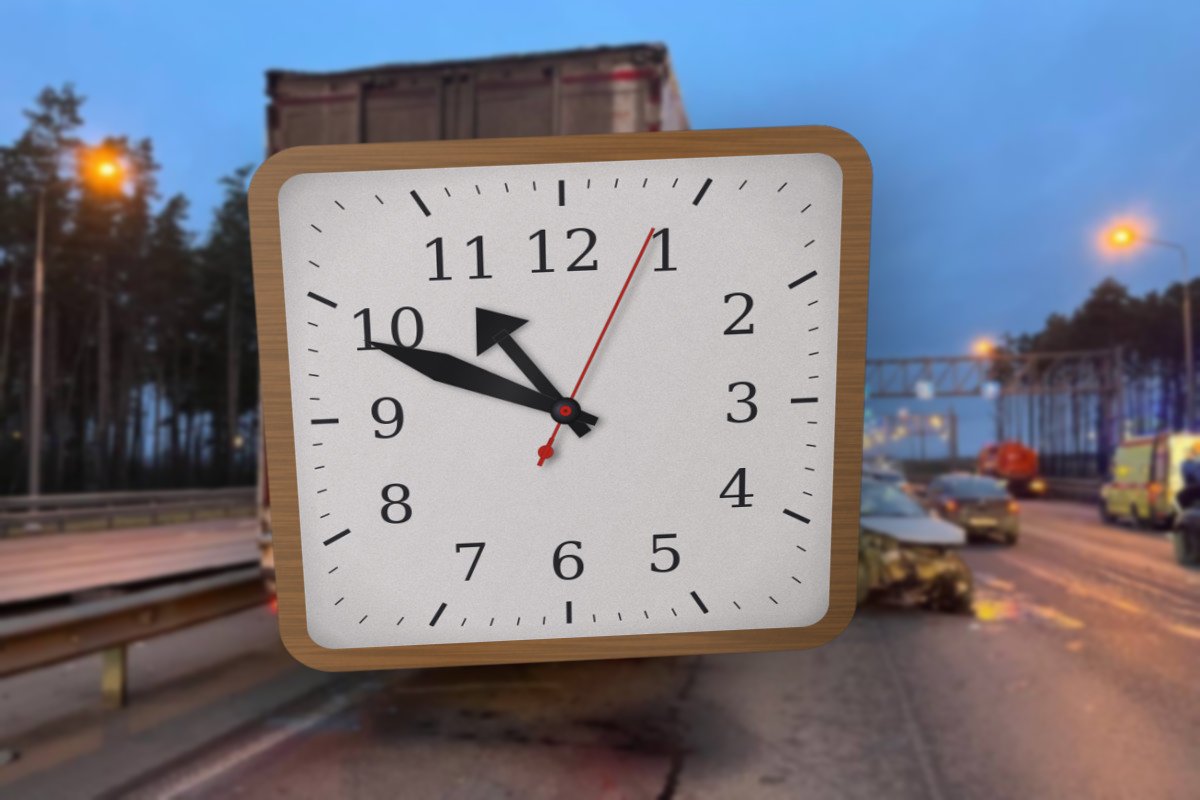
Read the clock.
10:49:04
